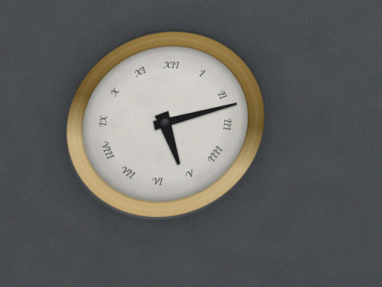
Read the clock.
5:12
